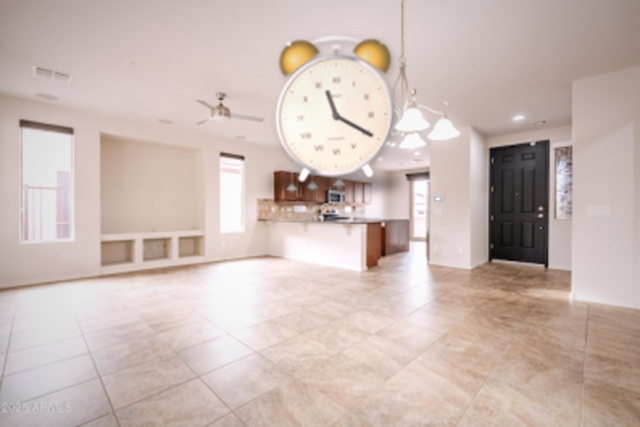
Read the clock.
11:20
